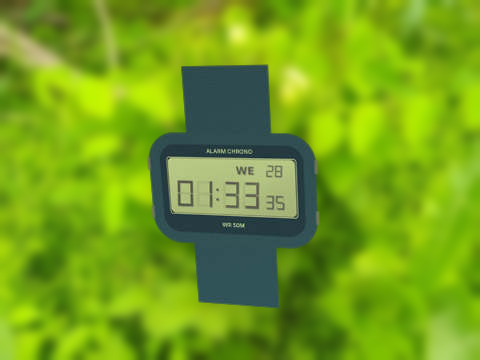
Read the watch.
1:33:35
